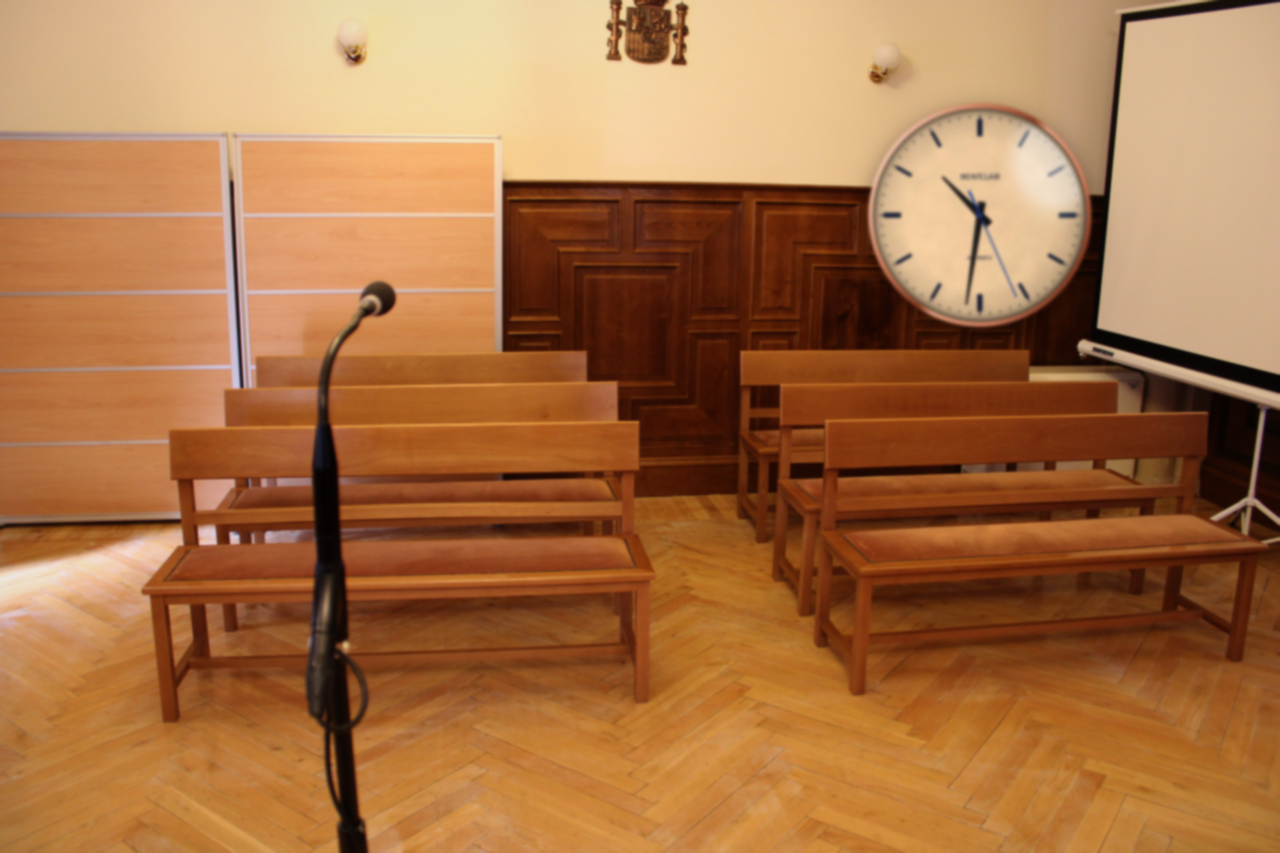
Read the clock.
10:31:26
